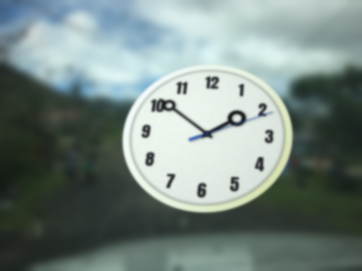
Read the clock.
1:51:11
